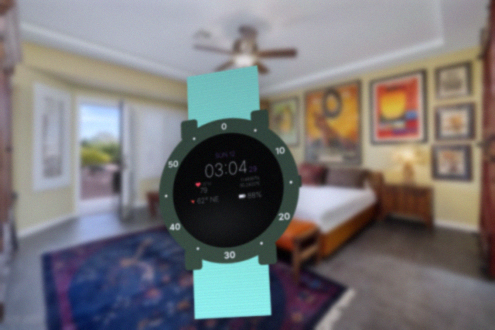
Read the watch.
3:04
